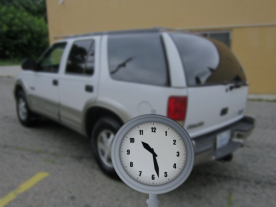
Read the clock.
10:28
